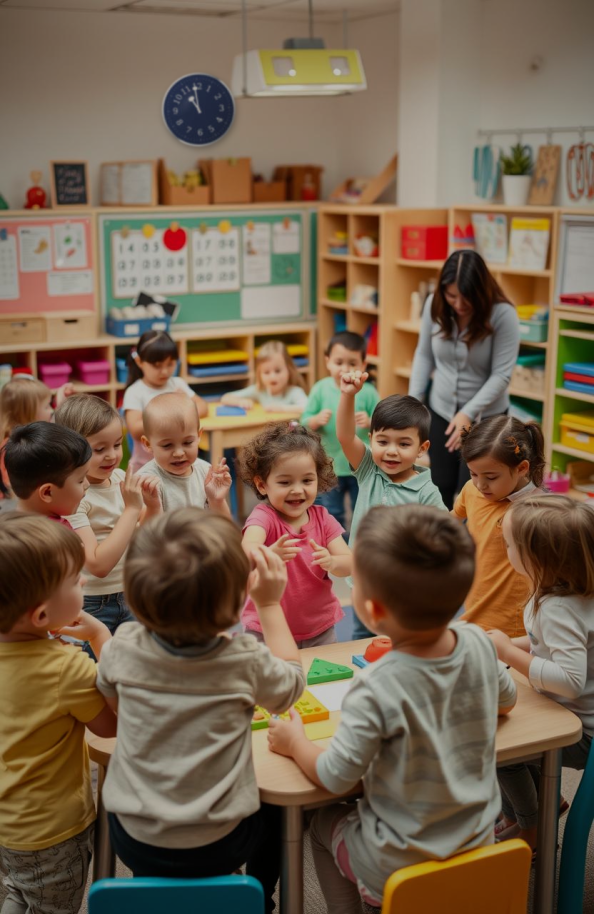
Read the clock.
10:59
